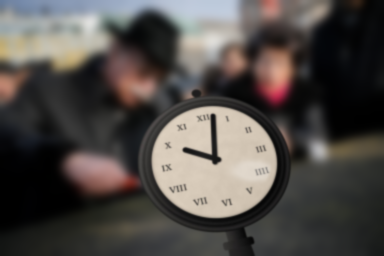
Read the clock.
10:02
